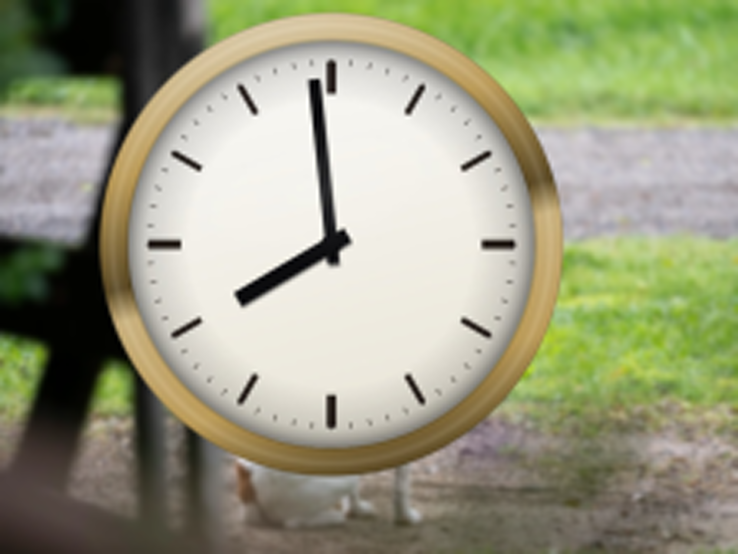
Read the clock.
7:59
